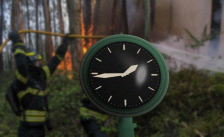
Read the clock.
1:44
